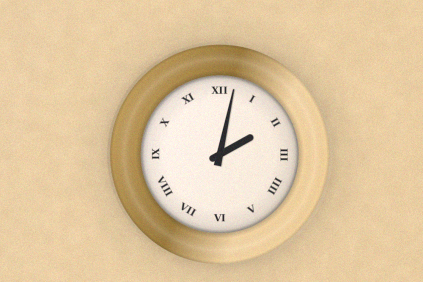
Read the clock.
2:02
